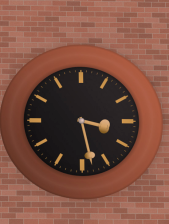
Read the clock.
3:28
